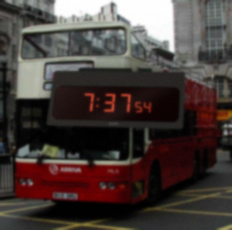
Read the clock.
7:37
